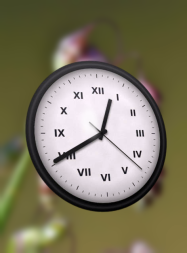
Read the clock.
12:40:22
